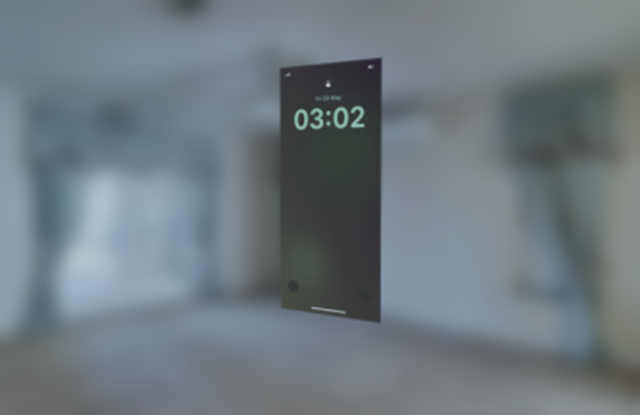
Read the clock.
3:02
